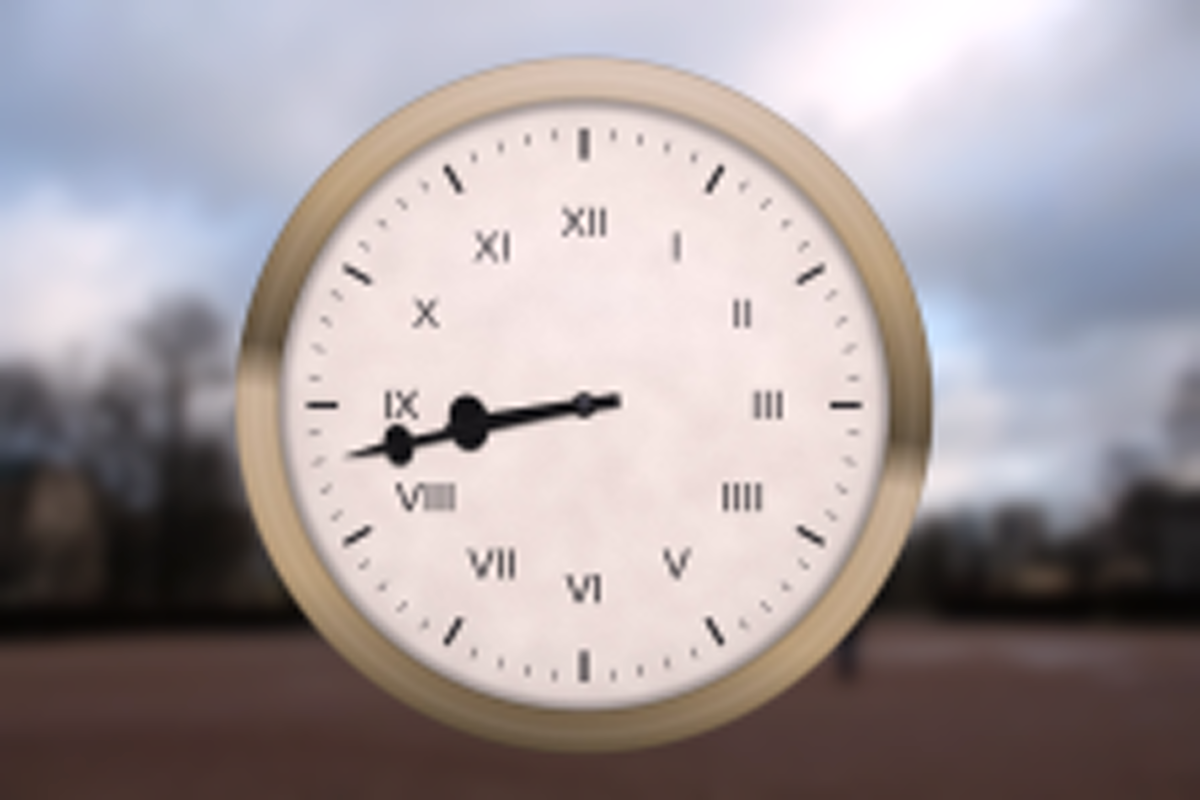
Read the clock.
8:43
